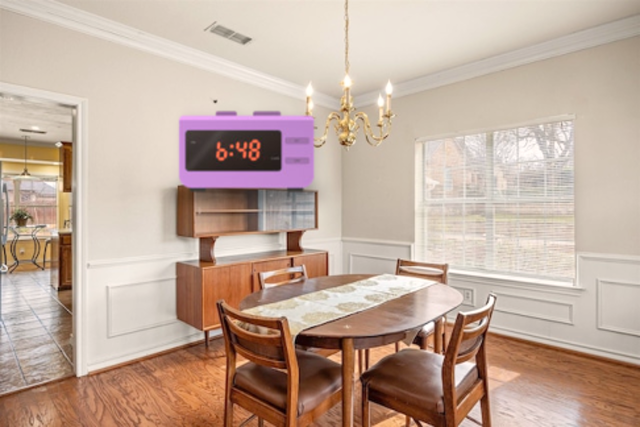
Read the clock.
6:48
